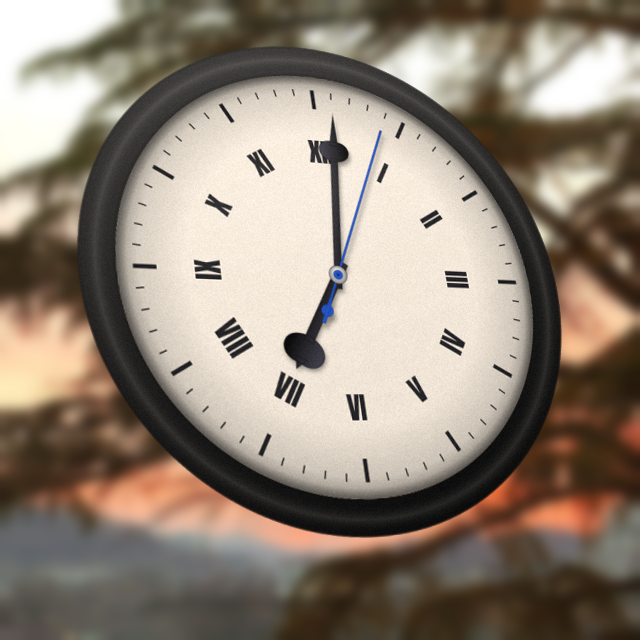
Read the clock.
7:01:04
